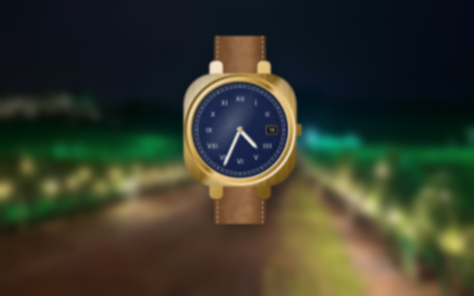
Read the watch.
4:34
